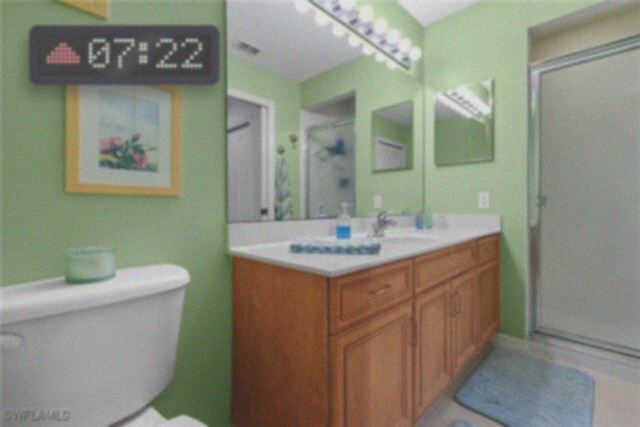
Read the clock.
7:22
